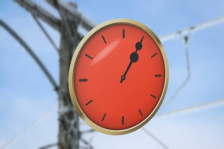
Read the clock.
1:05
